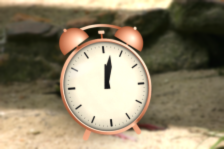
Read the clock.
12:02
